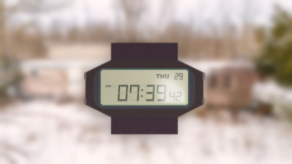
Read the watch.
7:39:42
